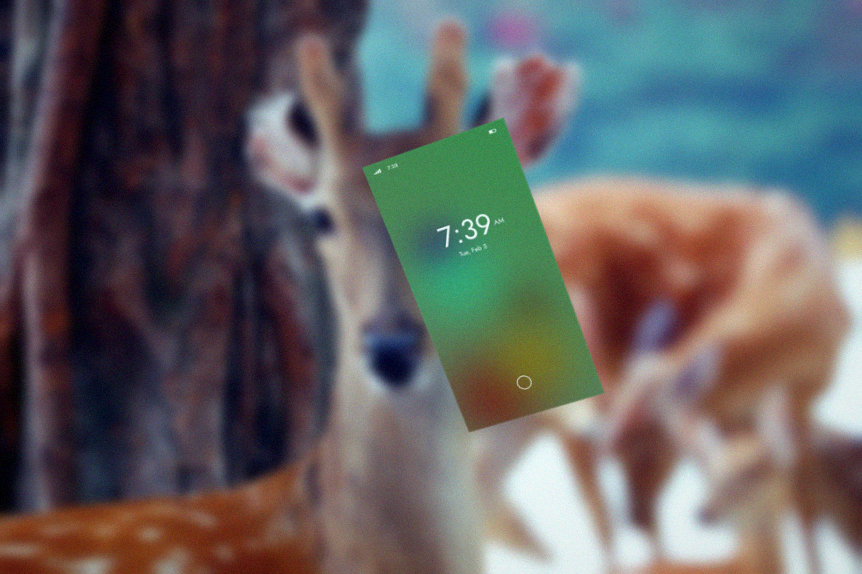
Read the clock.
7:39
